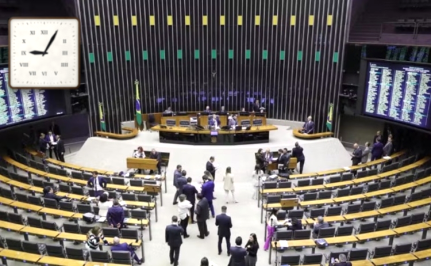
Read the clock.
9:05
